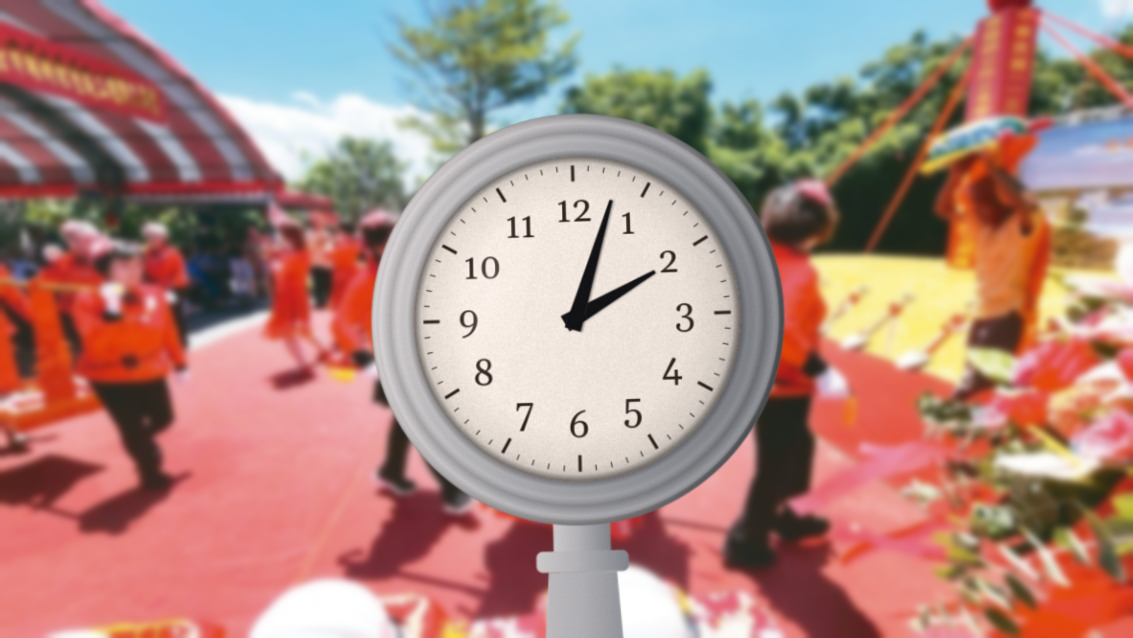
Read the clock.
2:03
